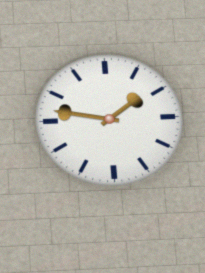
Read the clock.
1:47
